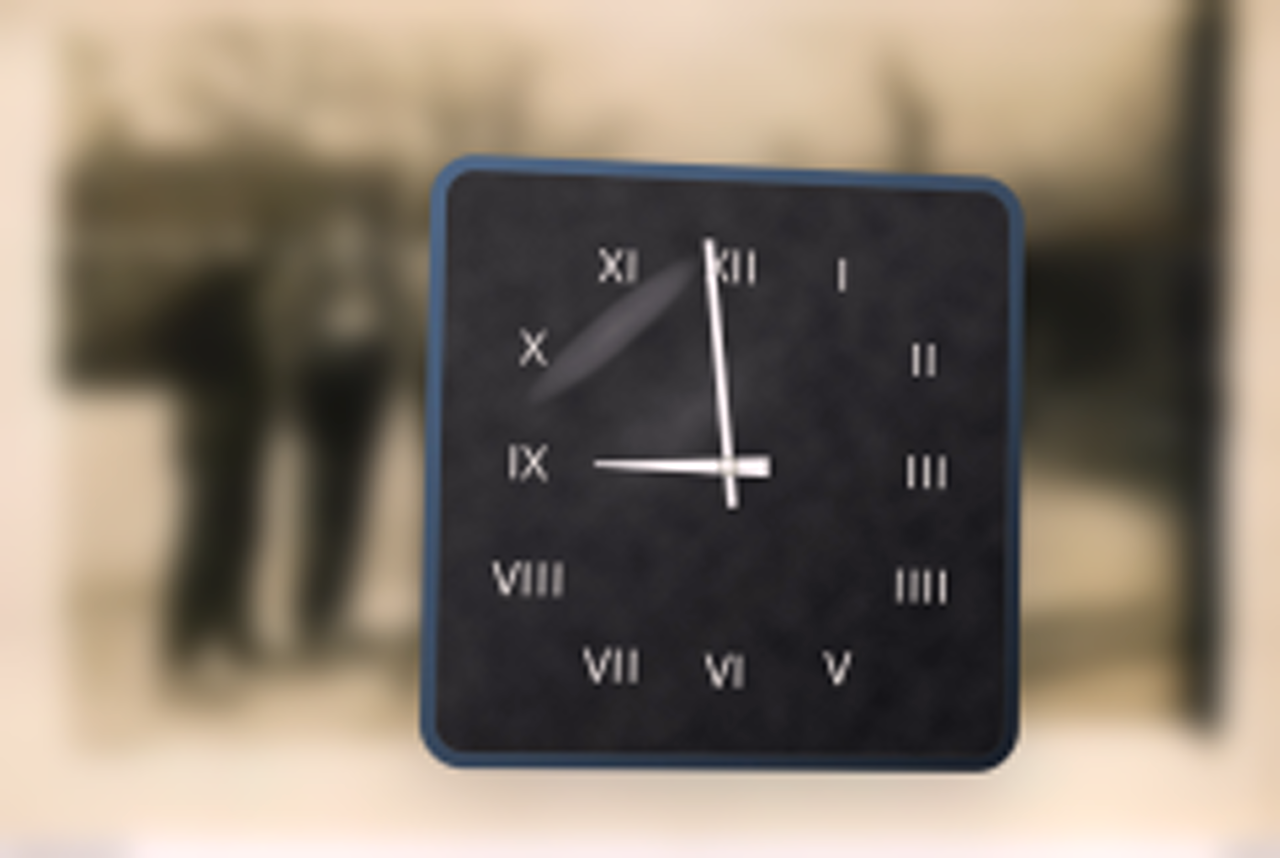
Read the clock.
8:59
